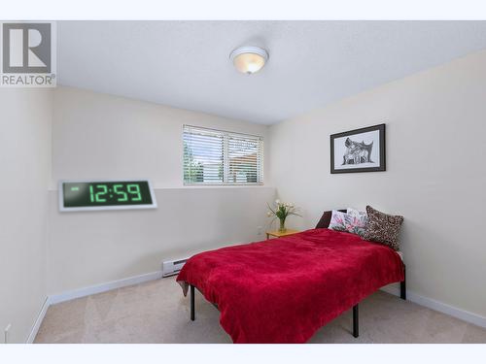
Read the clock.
12:59
